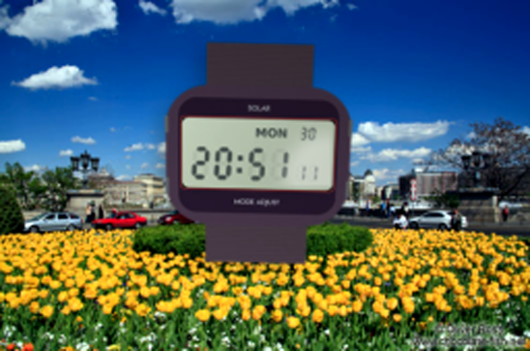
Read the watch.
20:51:11
